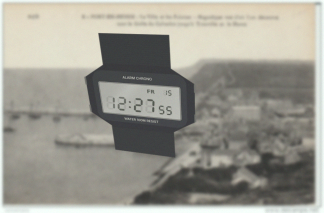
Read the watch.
12:27:55
